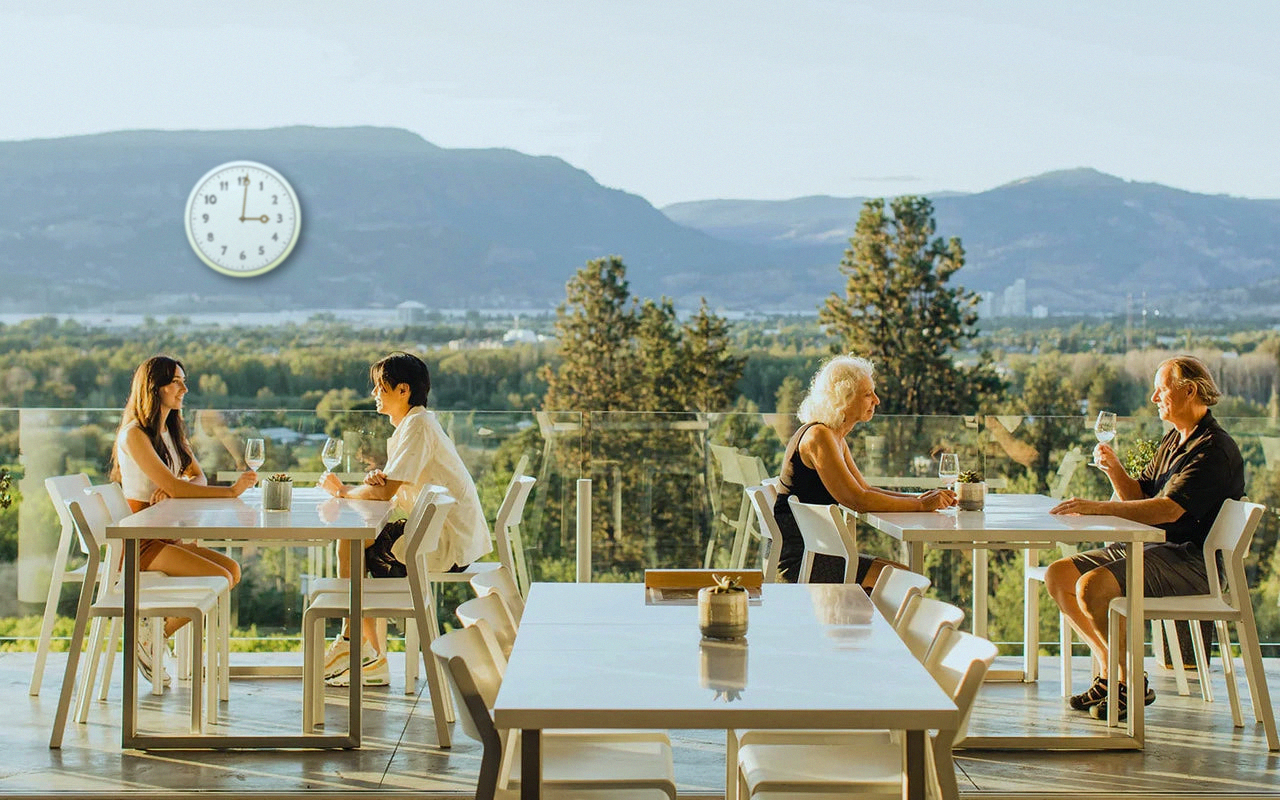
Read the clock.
3:01
